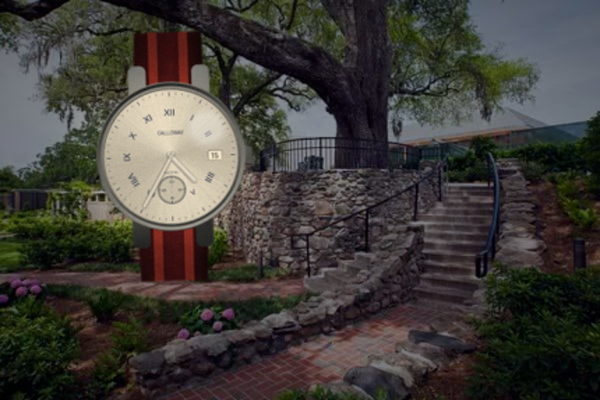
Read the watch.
4:35
